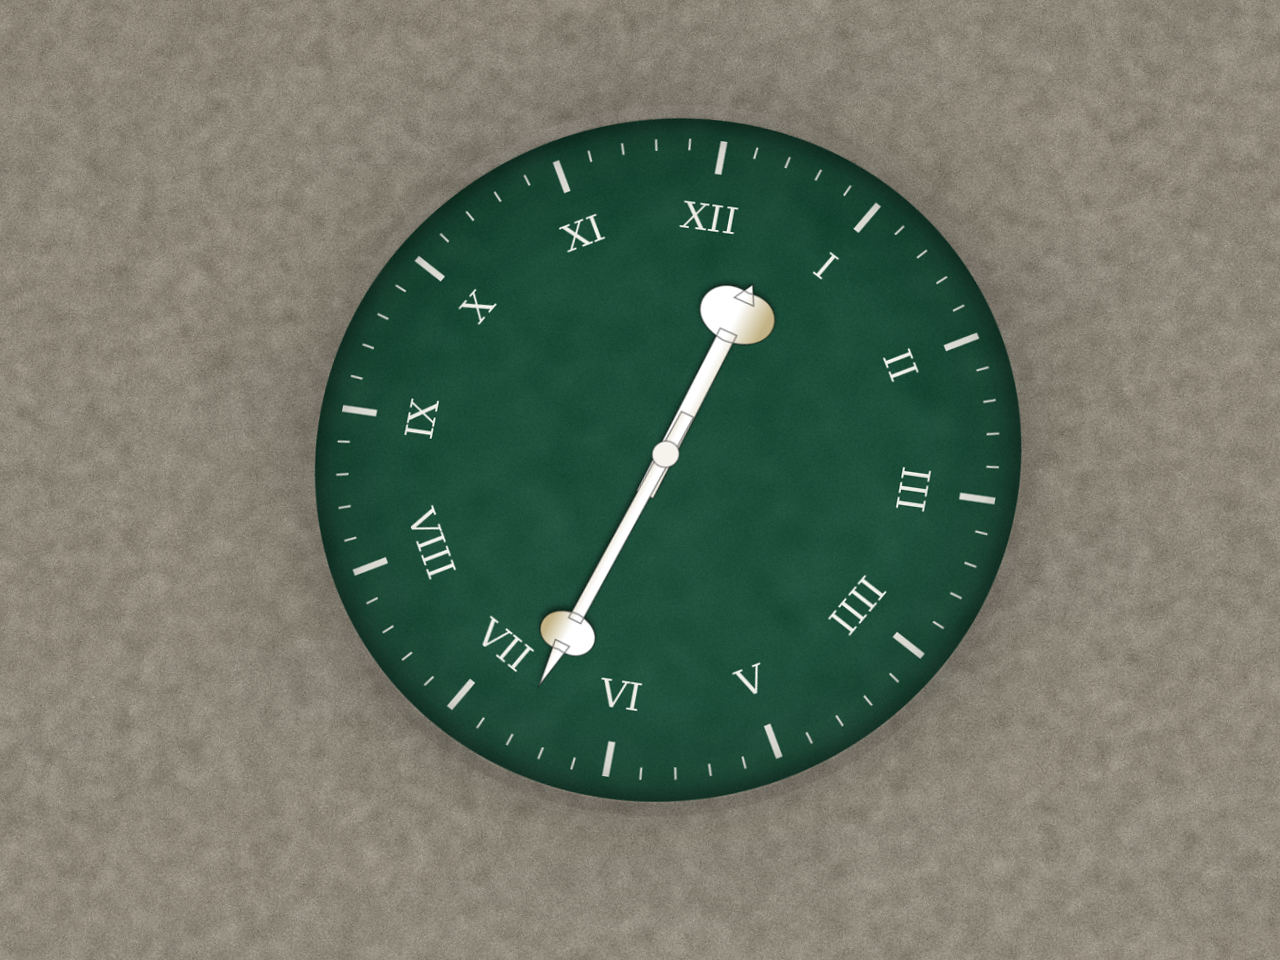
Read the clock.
12:33
